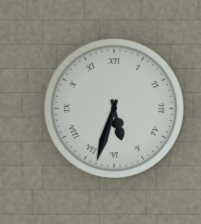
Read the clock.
5:33
